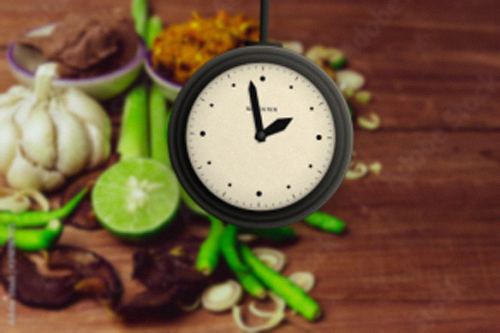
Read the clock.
1:58
